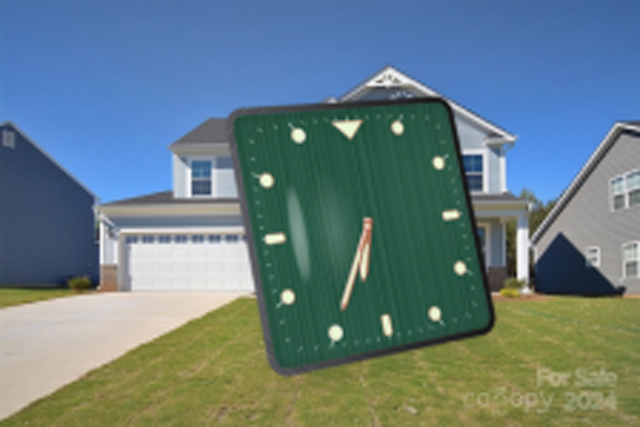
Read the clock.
6:35
